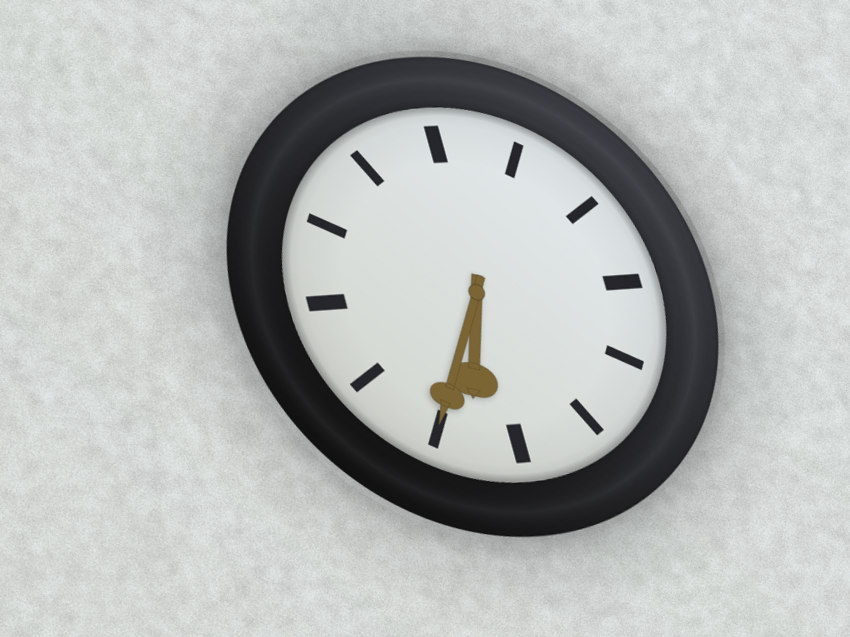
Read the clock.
6:35
